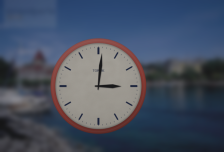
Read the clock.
3:01
